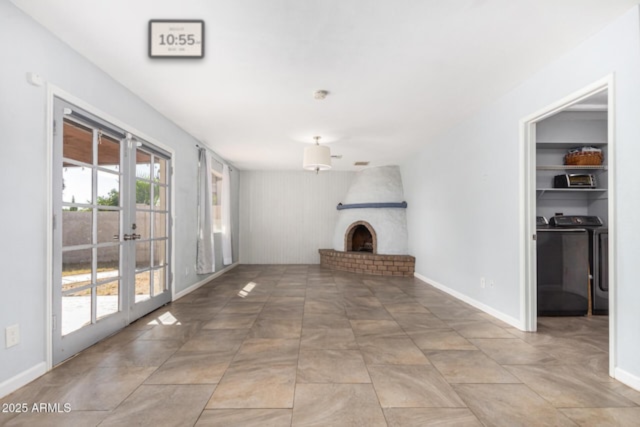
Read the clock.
10:55
